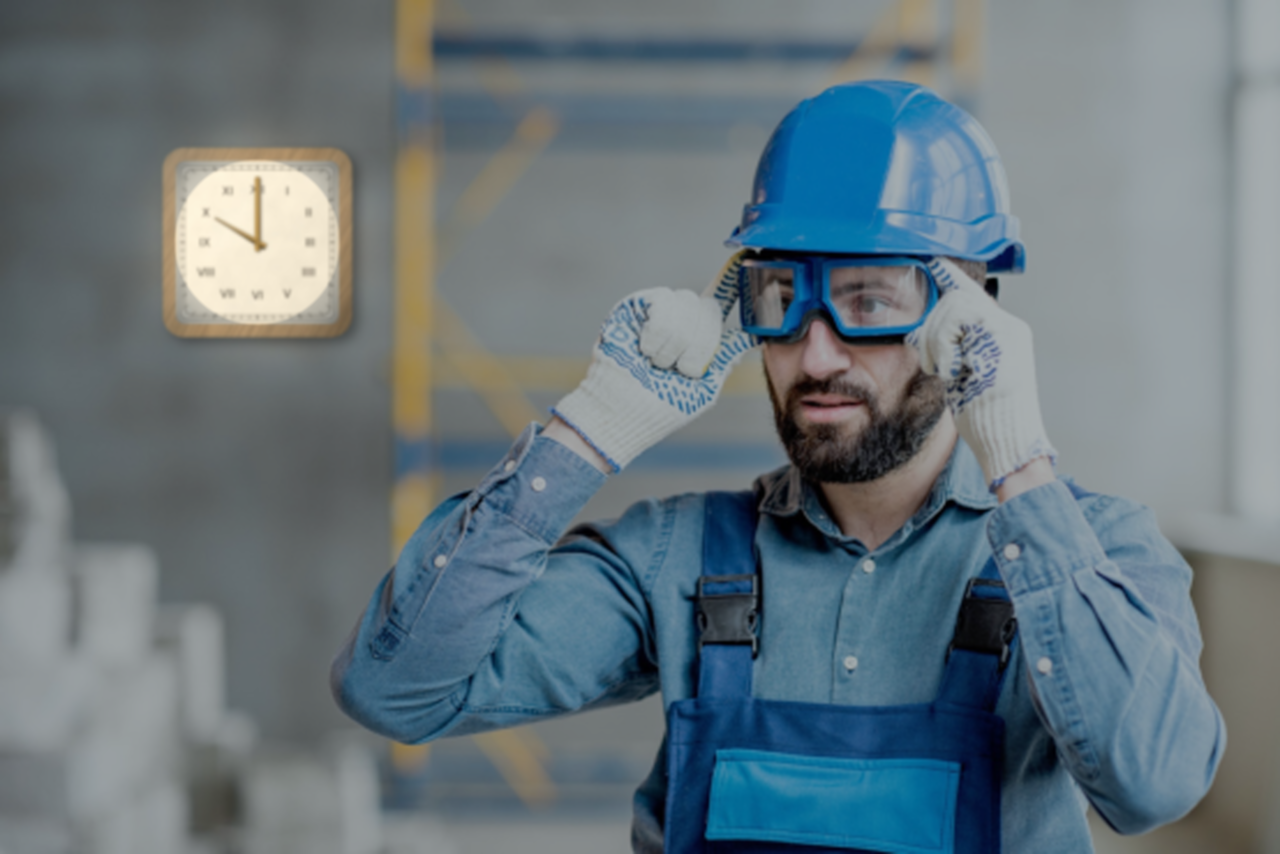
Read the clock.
10:00
